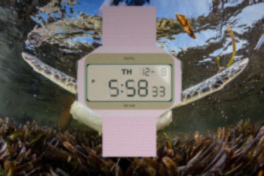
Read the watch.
5:58:33
